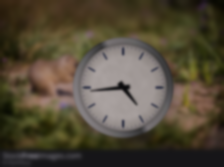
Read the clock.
4:44
